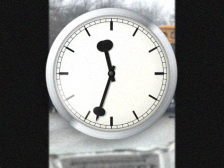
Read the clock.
11:33
